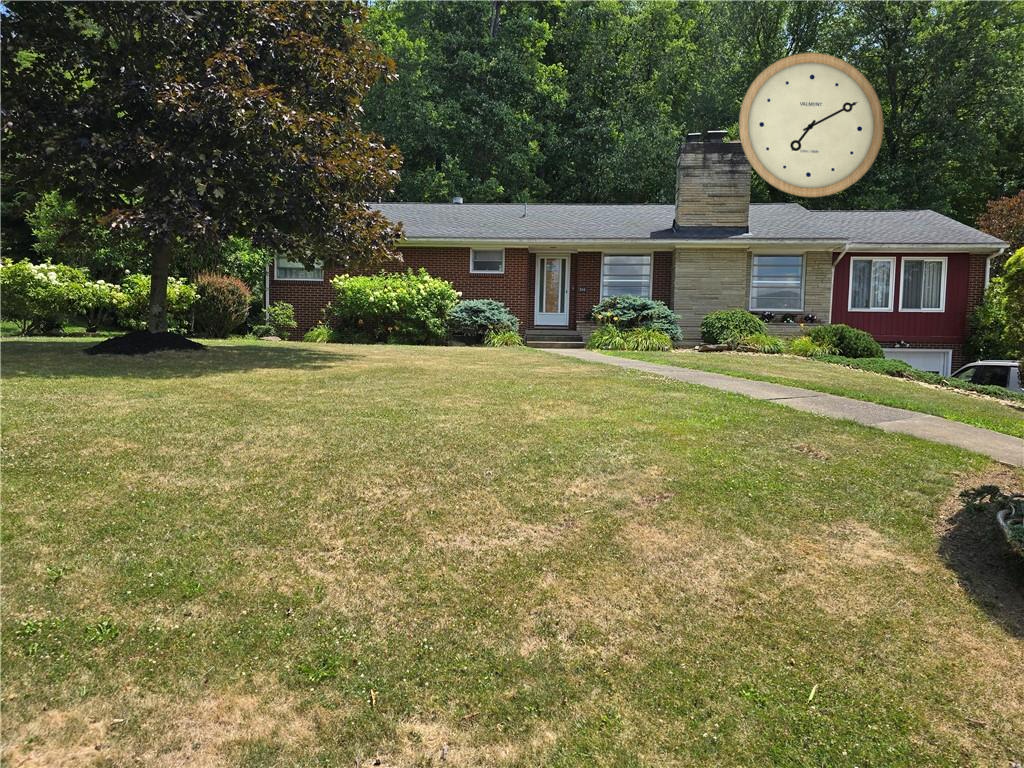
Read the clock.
7:10
